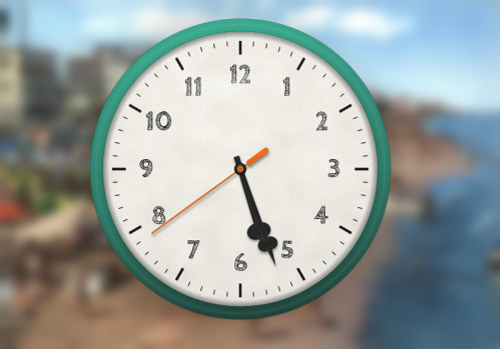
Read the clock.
5:26:39
